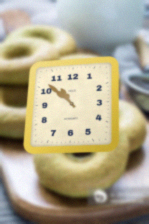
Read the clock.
10:52
